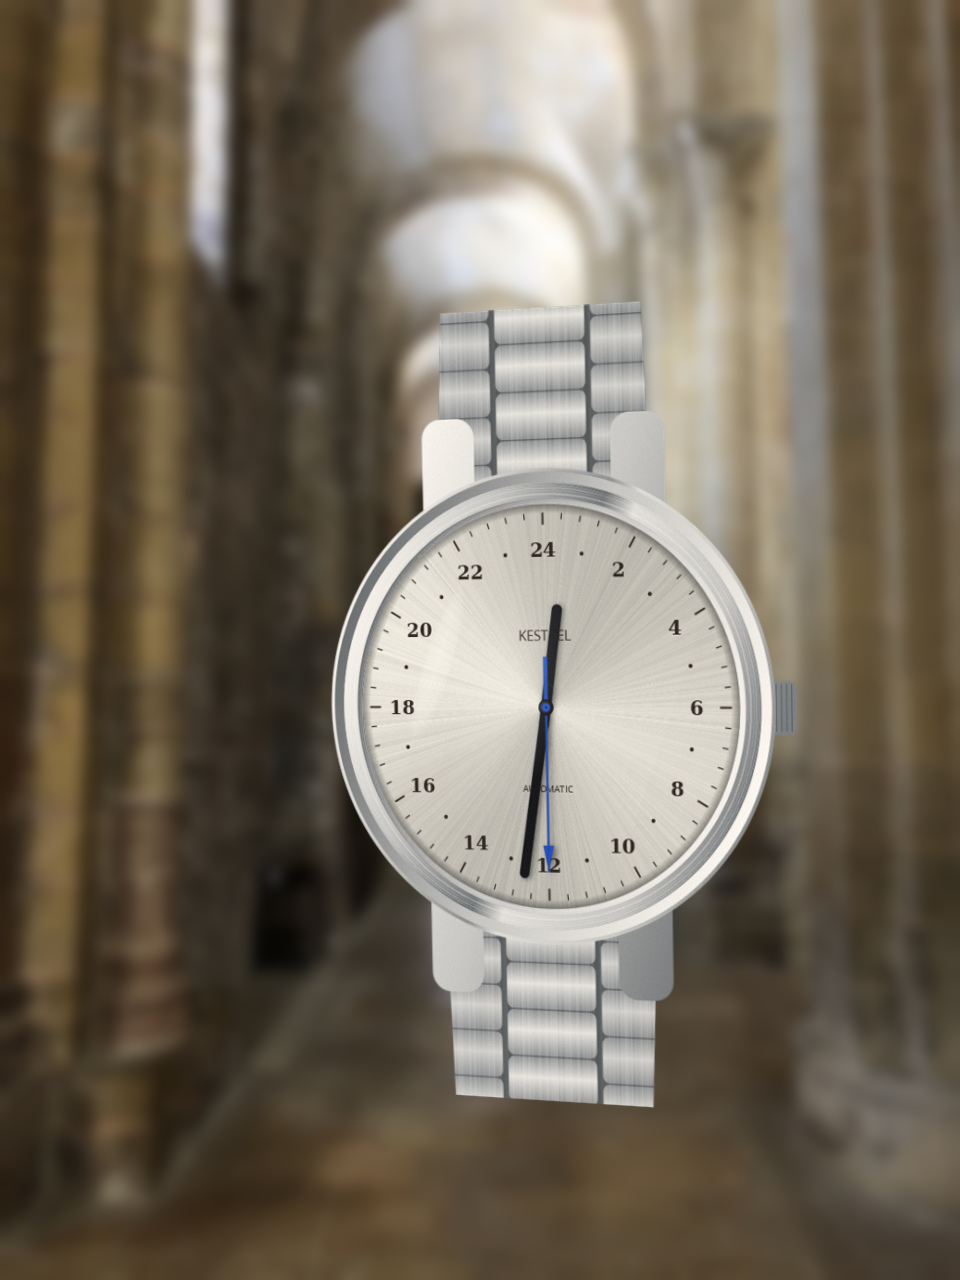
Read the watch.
0:31:30
